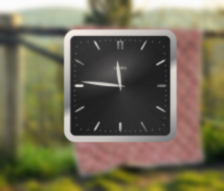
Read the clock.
11:46
